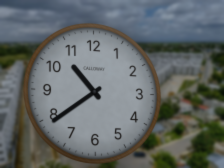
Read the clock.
10:39
